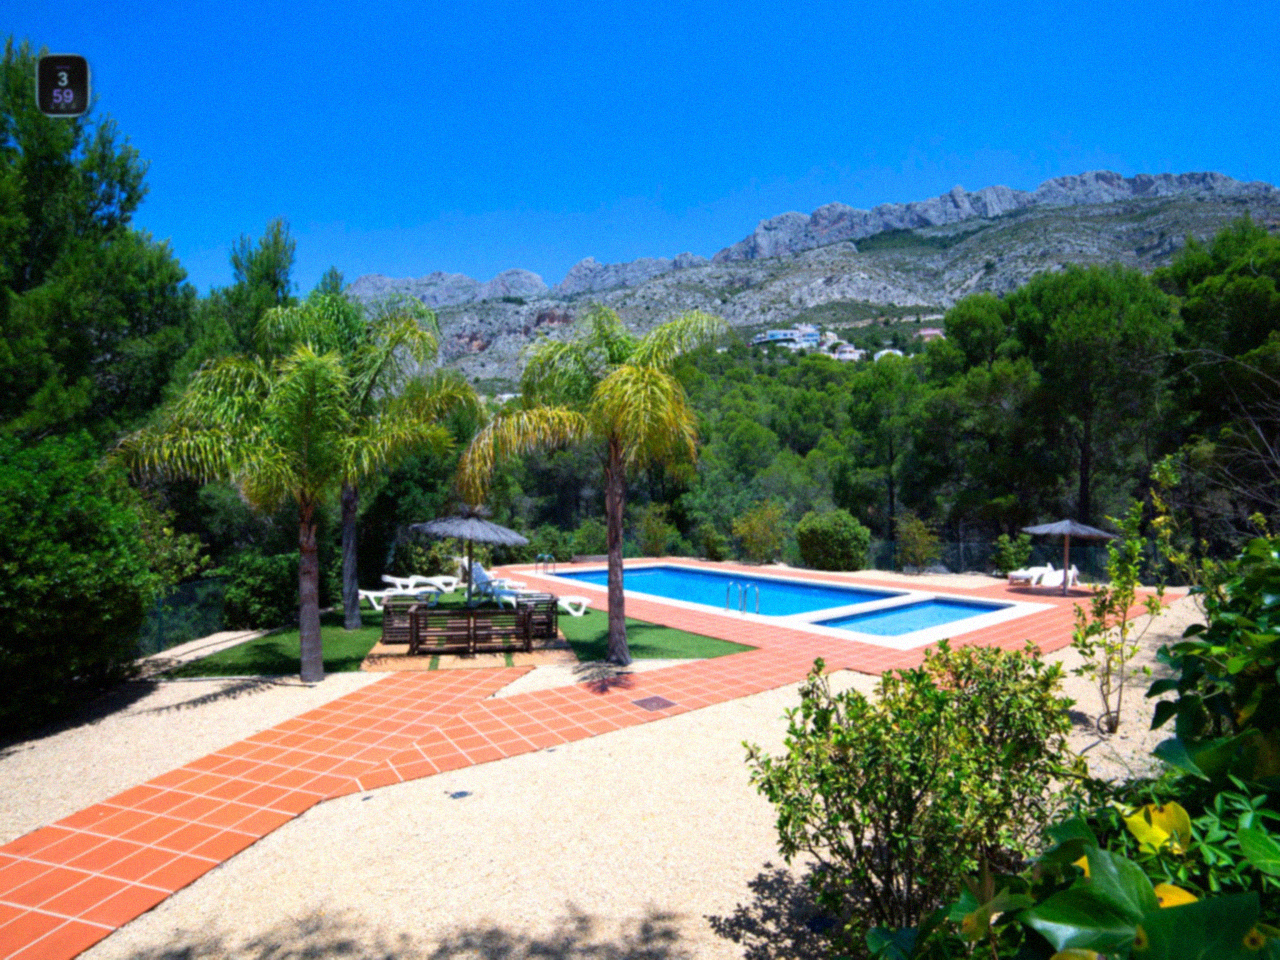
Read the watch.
3:59
